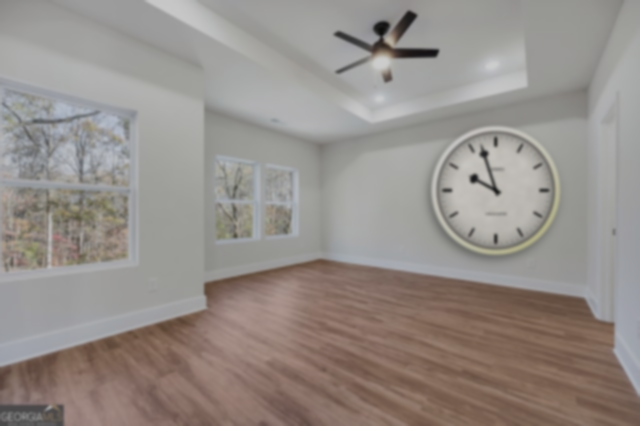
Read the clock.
9:57
